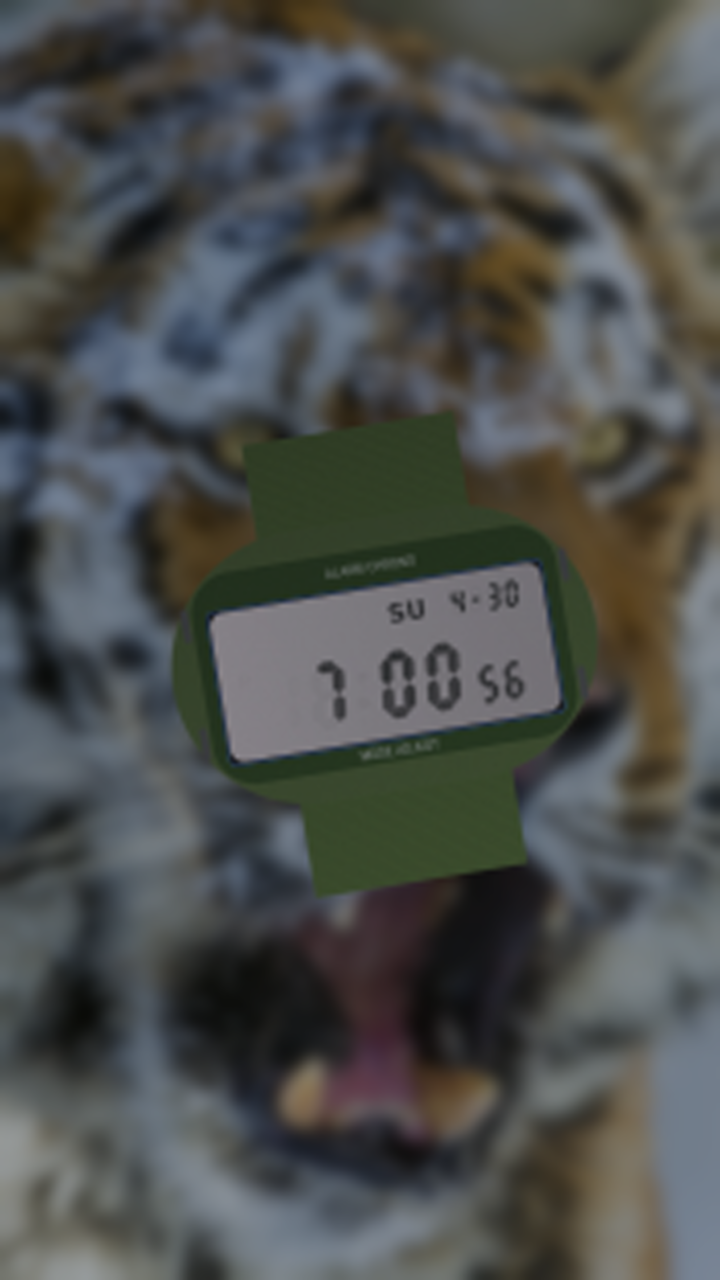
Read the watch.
7:00:56
